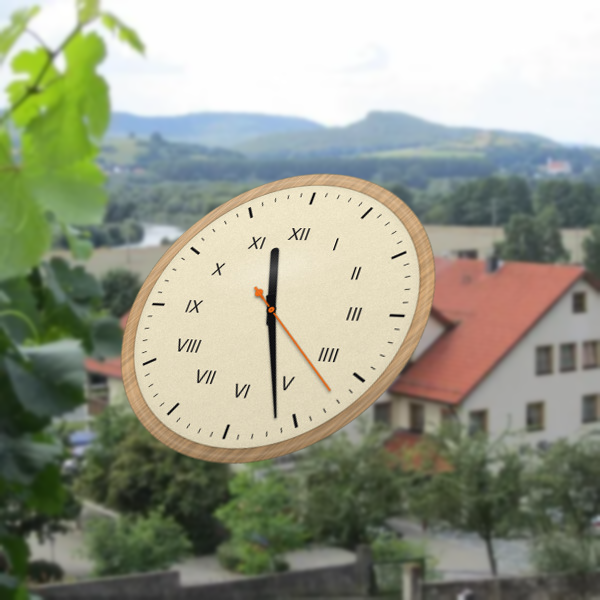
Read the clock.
11:26:22
